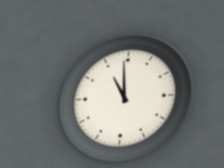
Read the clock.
10:59
